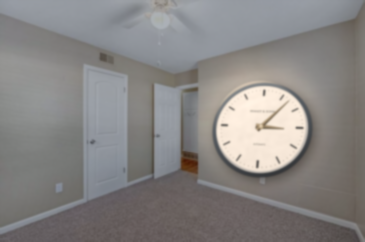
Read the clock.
3:07
